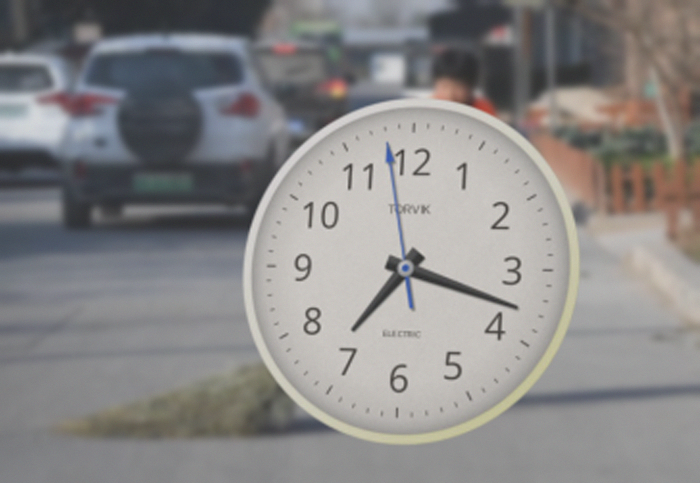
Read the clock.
7:17:58
